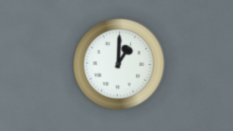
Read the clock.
1:00
